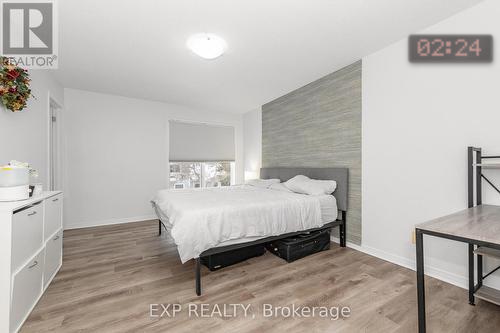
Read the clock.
2:24
